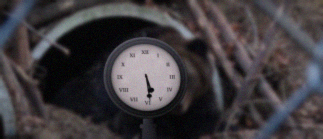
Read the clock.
5:29
